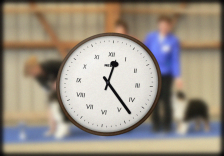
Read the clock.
12:23
